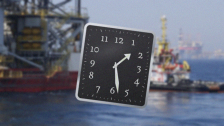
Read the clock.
1:28
